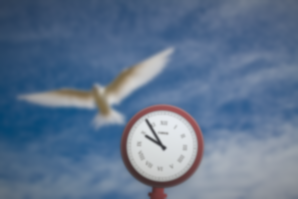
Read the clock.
9:54
